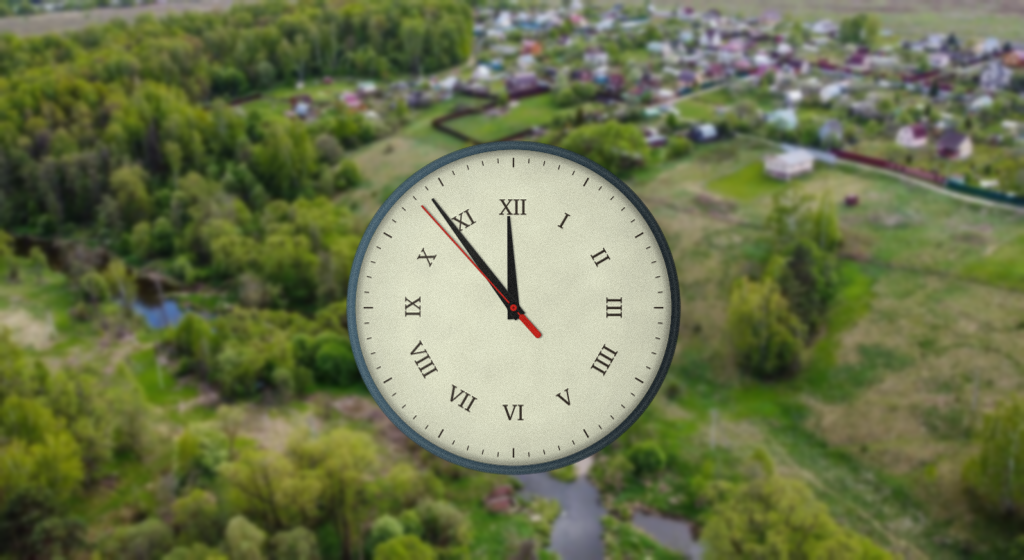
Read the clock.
11:53:53
